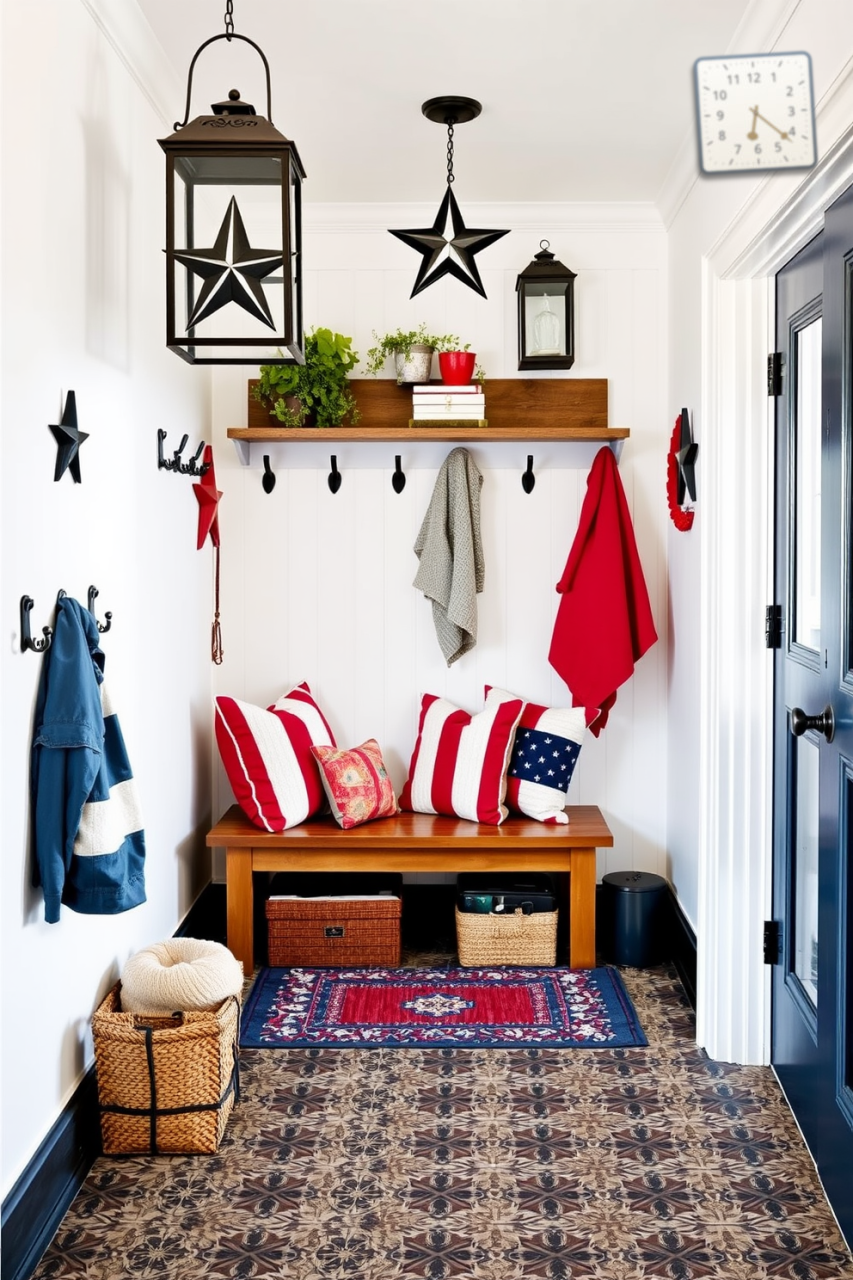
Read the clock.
6:22
